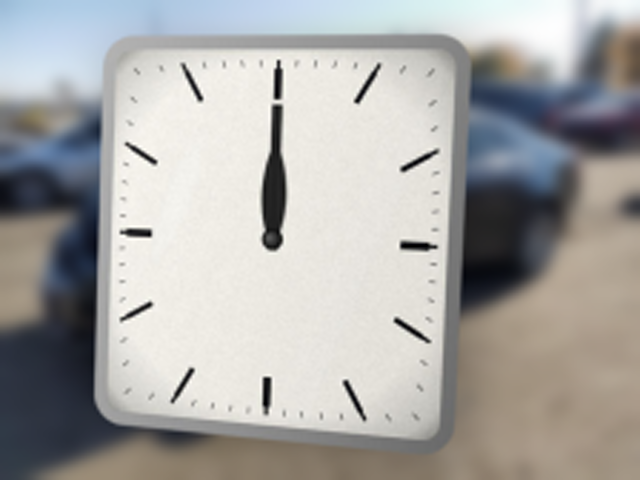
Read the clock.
12:00
